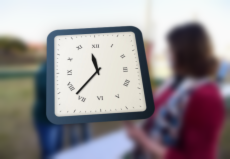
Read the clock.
11:37
